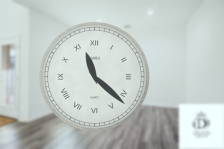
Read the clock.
11:22
